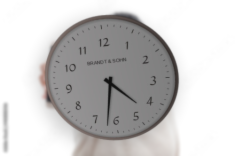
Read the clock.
4:32
